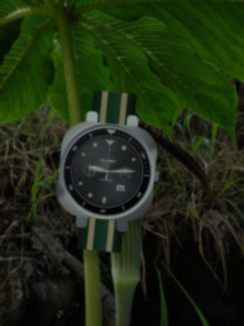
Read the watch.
9:14
